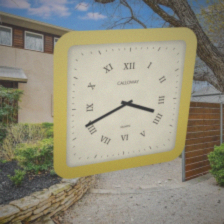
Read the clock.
3:41
